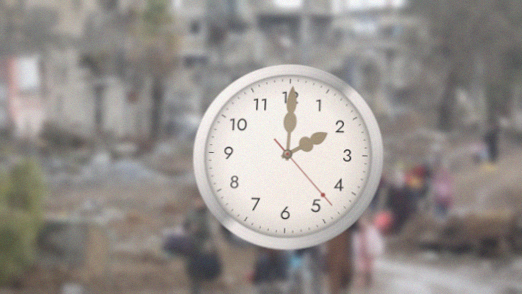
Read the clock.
2:00:23
